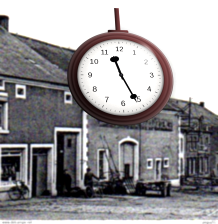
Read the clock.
11:26
